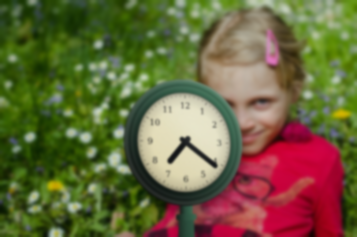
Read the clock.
7:21
